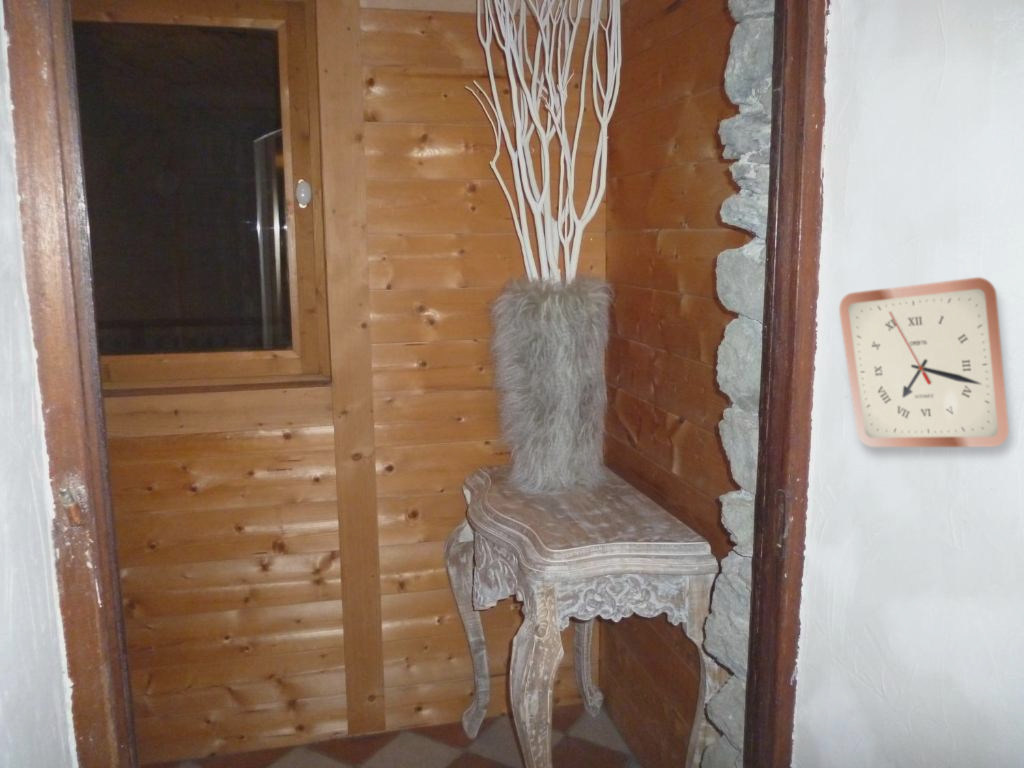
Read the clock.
7:17:56
